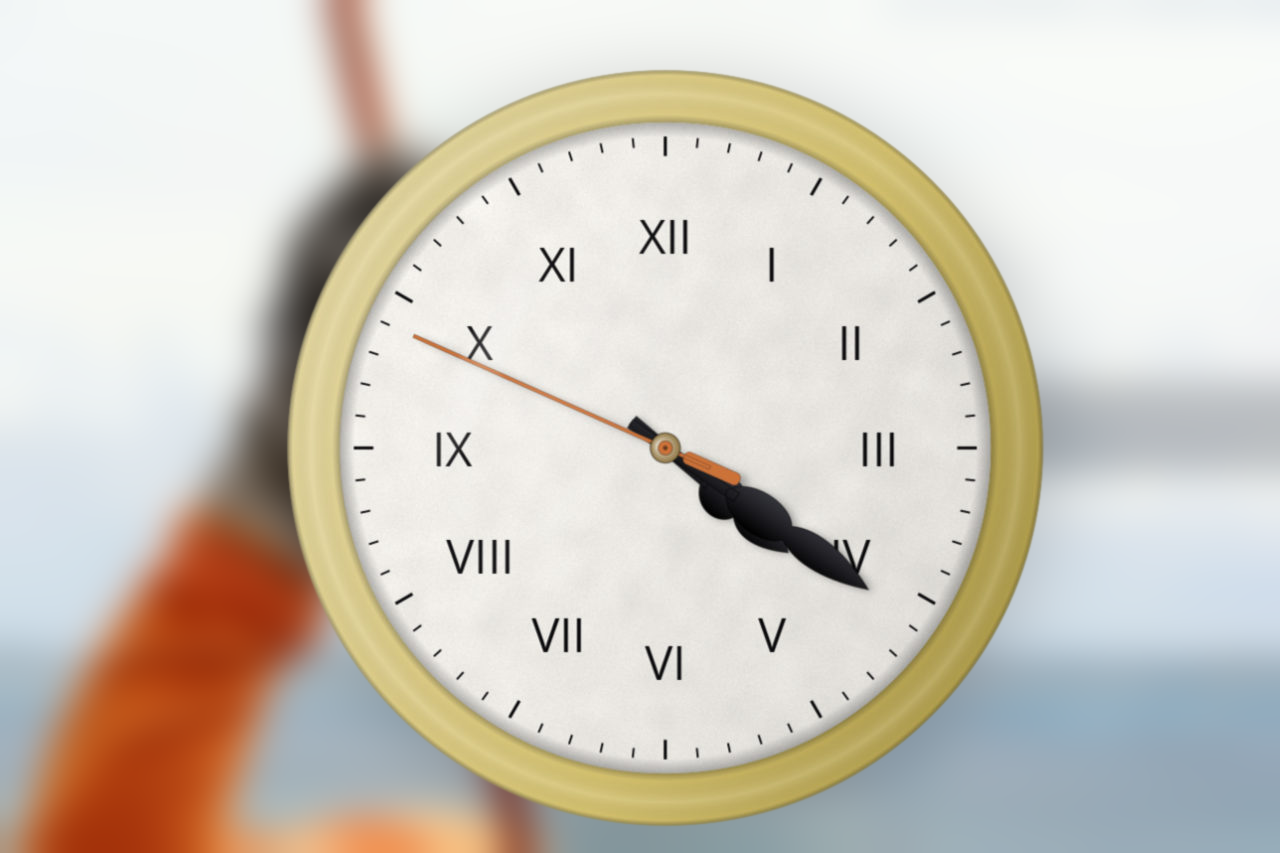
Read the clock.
4:20:49
